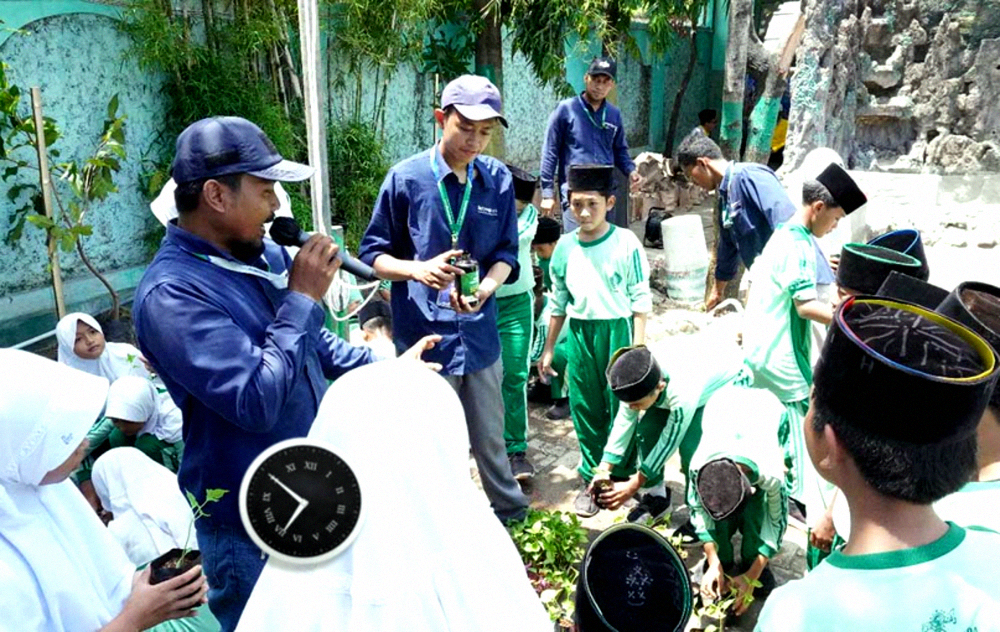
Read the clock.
6:50
